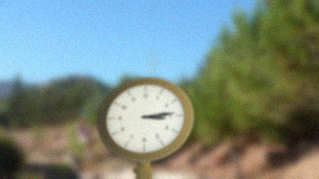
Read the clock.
3:14
